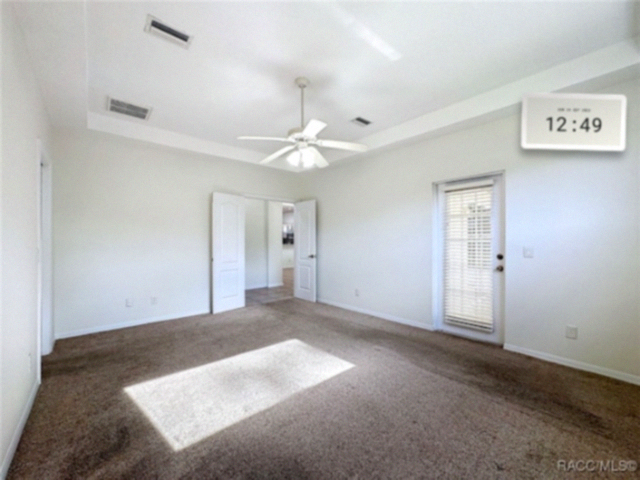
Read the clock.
12:49
